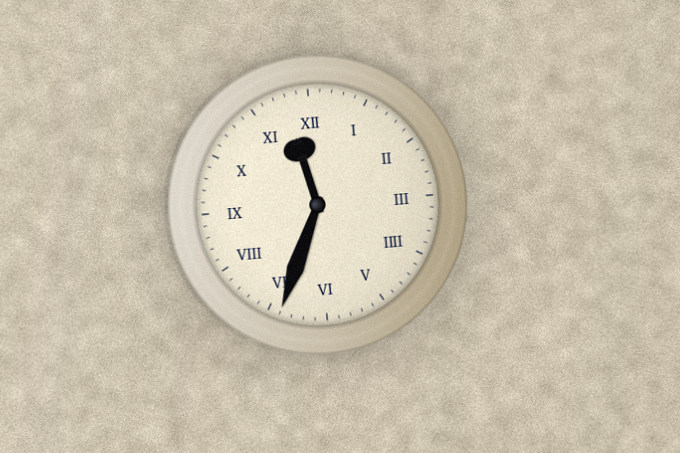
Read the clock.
11:34
